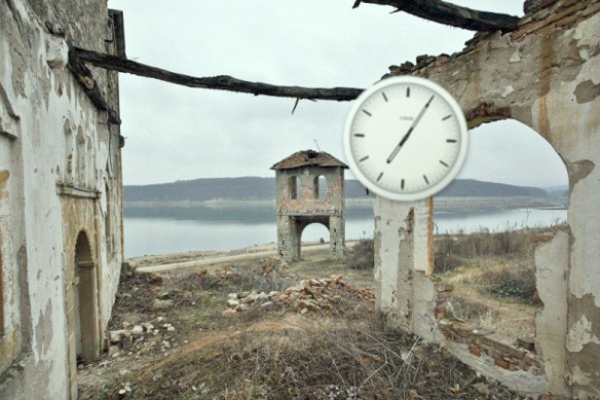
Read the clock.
7:05
